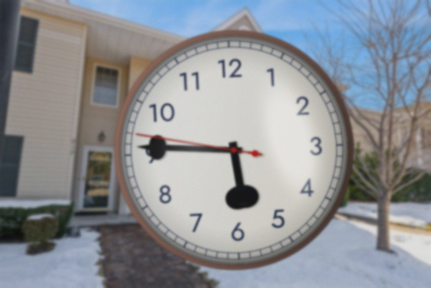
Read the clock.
5:45:47
